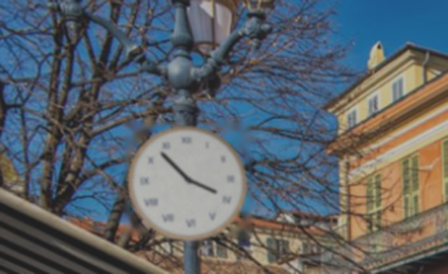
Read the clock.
3:53
